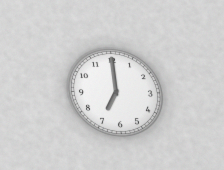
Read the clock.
7:00
